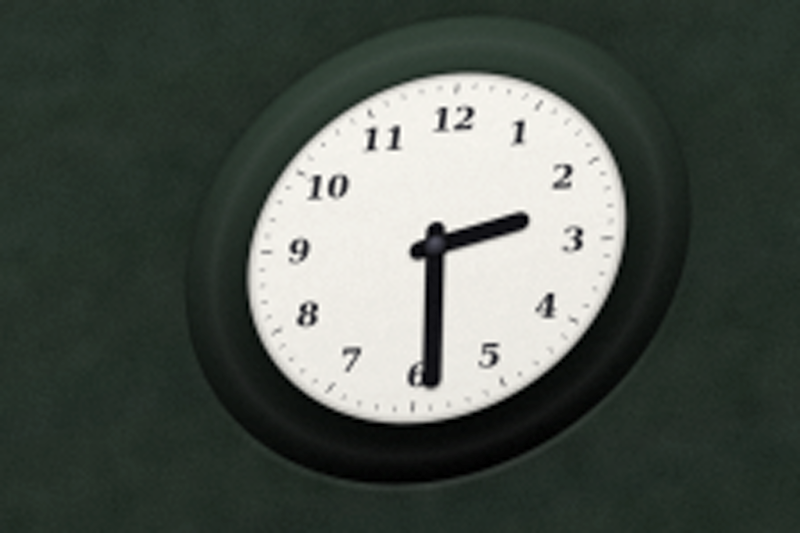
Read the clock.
2:29
